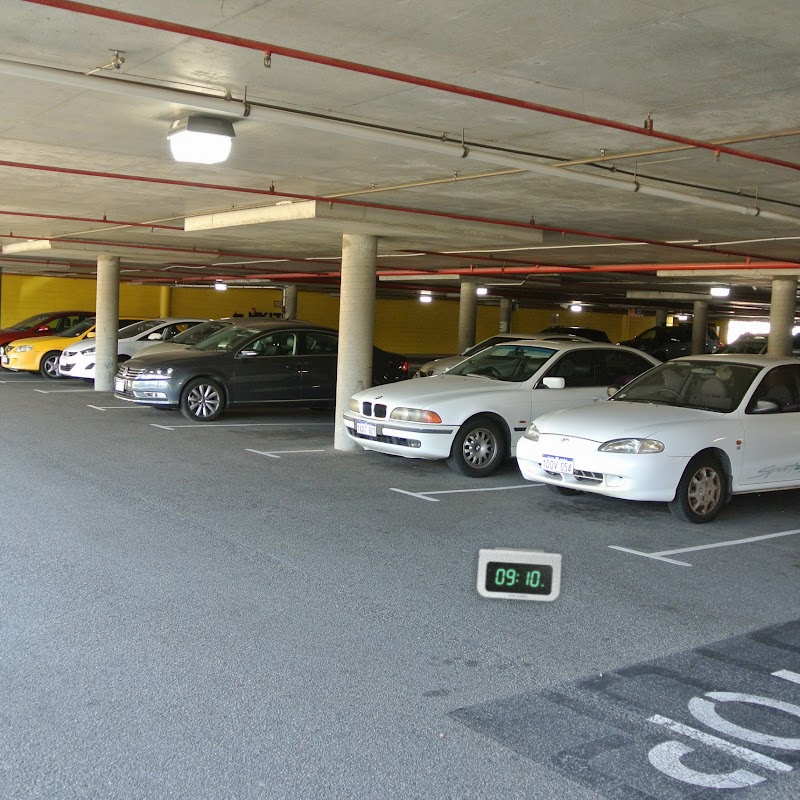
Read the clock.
9:10
